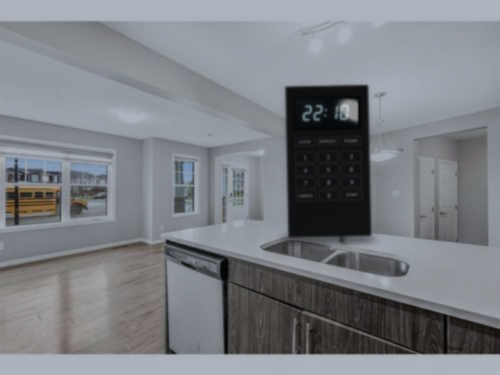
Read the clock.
22:10
